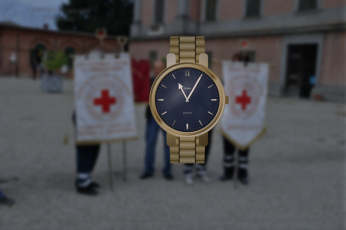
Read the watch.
11:05
